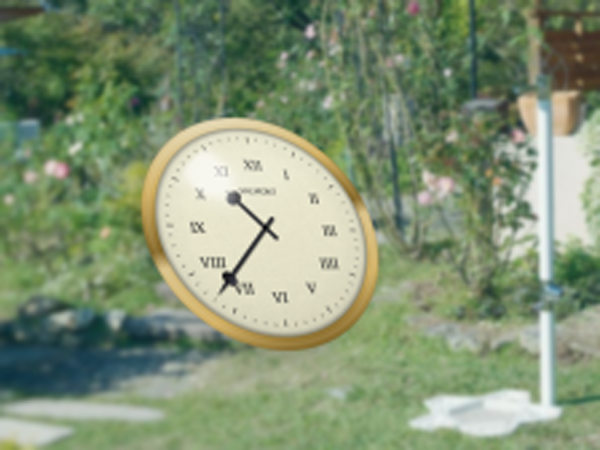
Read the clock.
10:37
